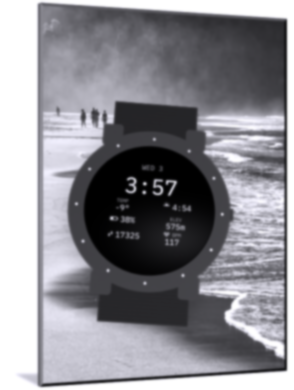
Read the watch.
3:57
